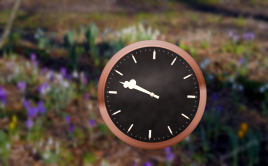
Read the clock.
9:48
